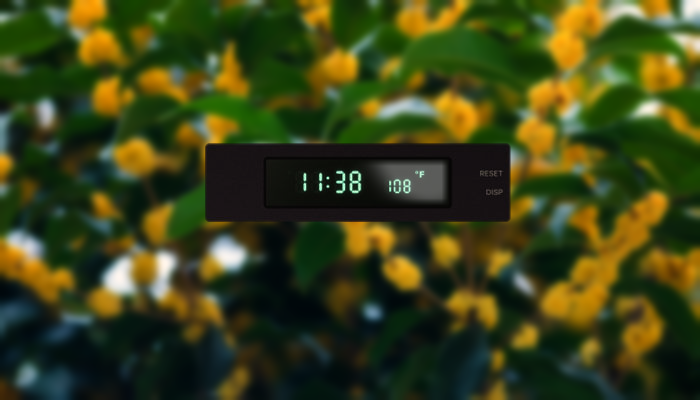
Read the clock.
11:38
